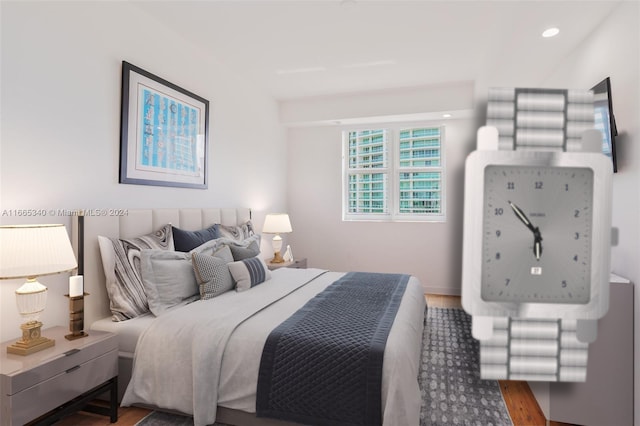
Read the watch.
5:53
